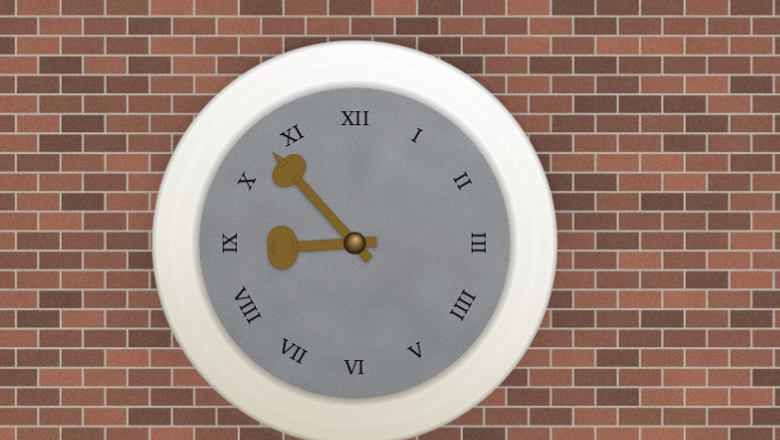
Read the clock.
8:53
